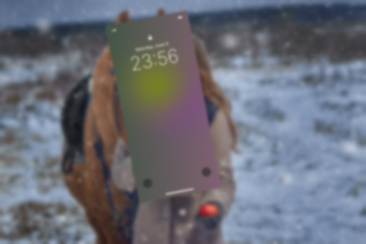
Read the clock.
23:56
